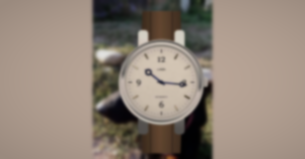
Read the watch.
10:16
